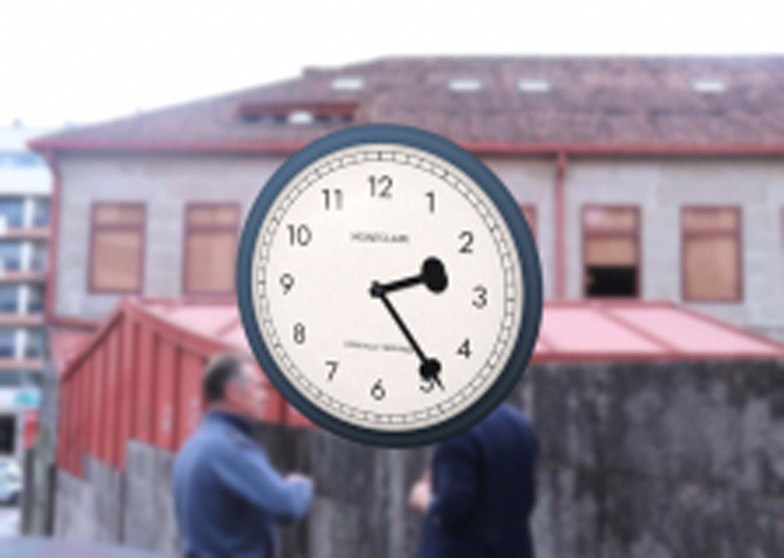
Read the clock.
2:24
